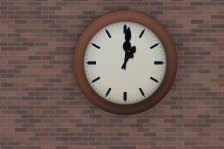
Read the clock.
1:01
